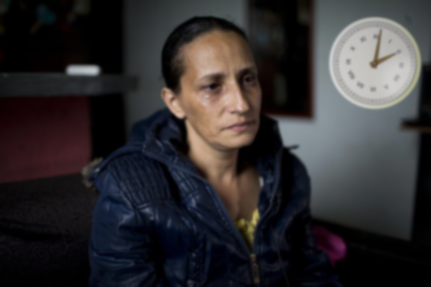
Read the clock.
2:01
